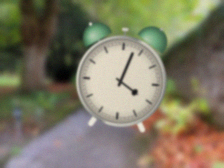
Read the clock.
4:03
